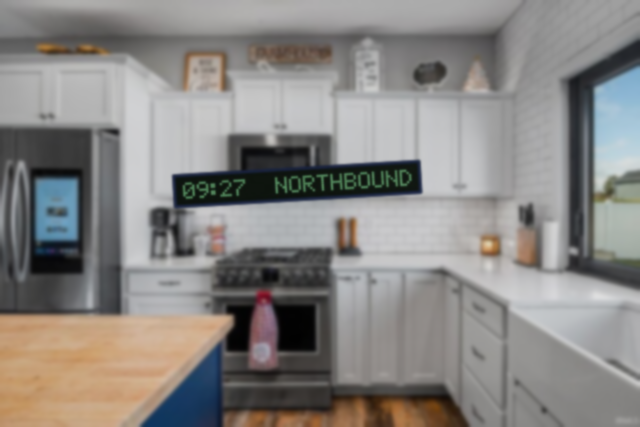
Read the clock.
9:27
